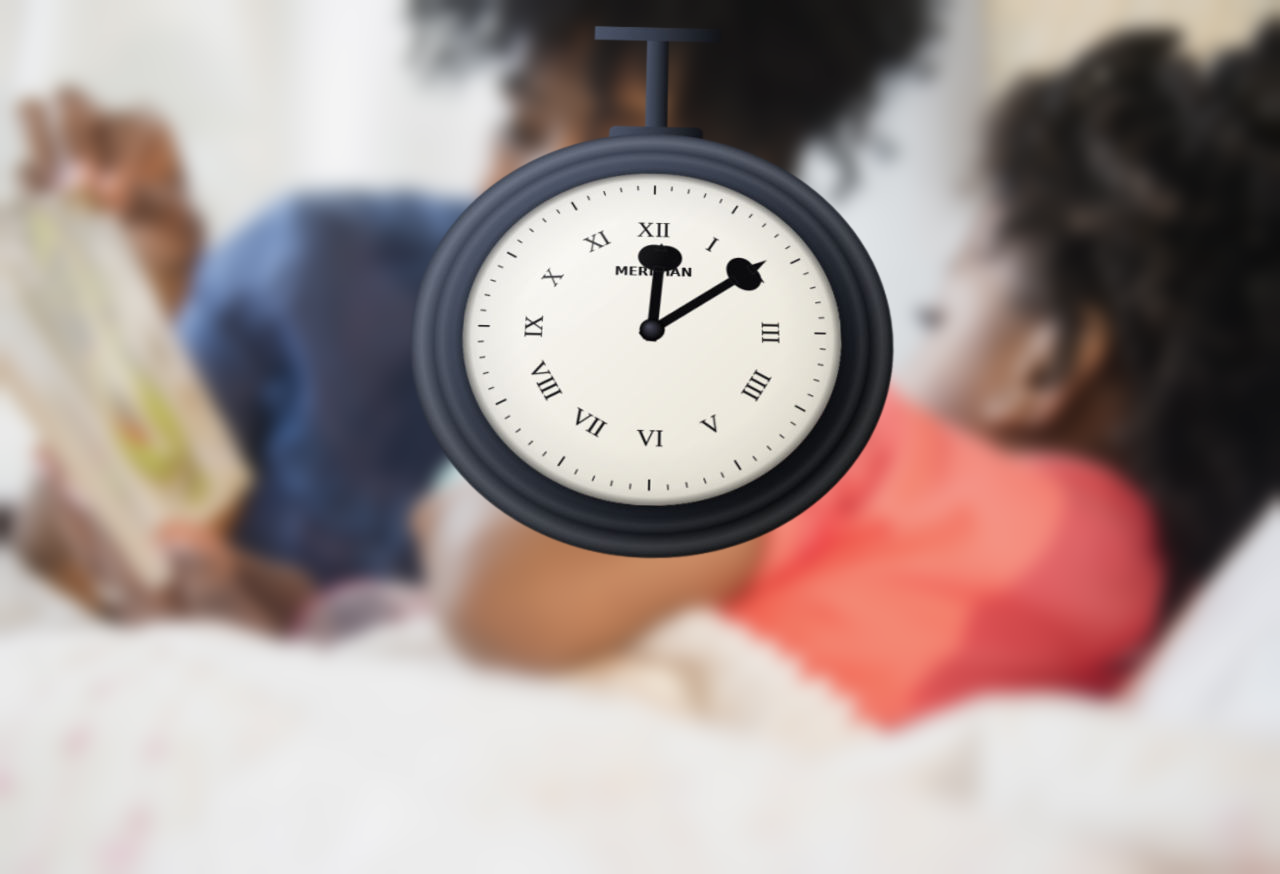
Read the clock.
12:09
